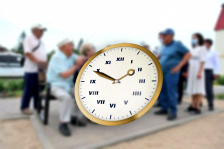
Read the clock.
1:49
